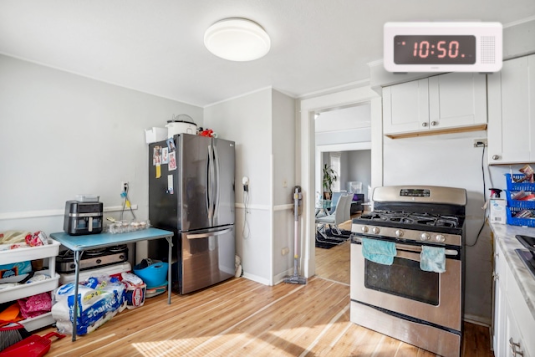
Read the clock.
10:50
